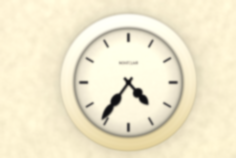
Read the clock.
4:36
